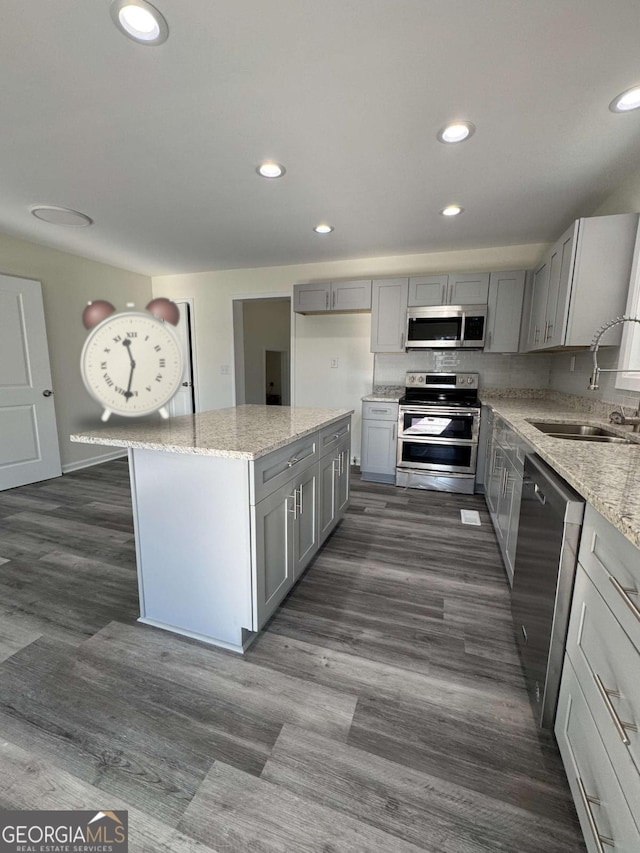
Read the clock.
11:32
